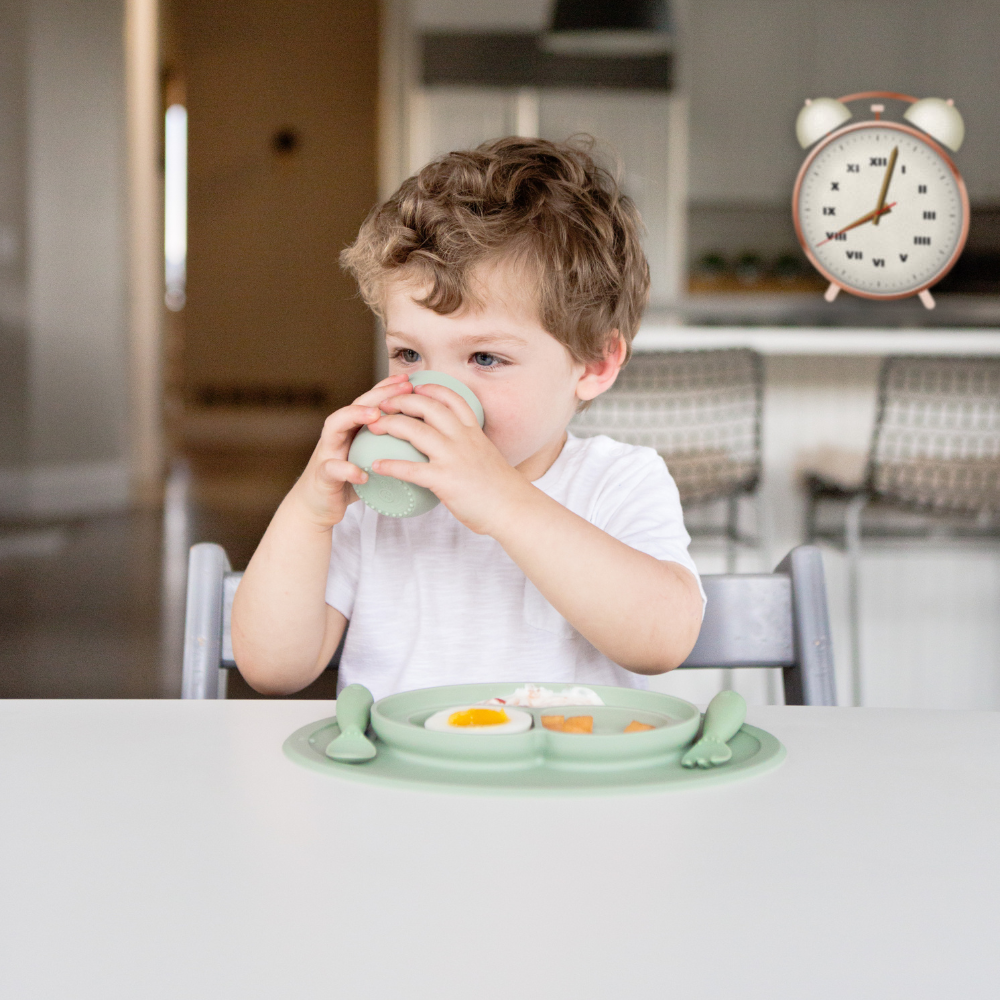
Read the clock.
8:02:40
